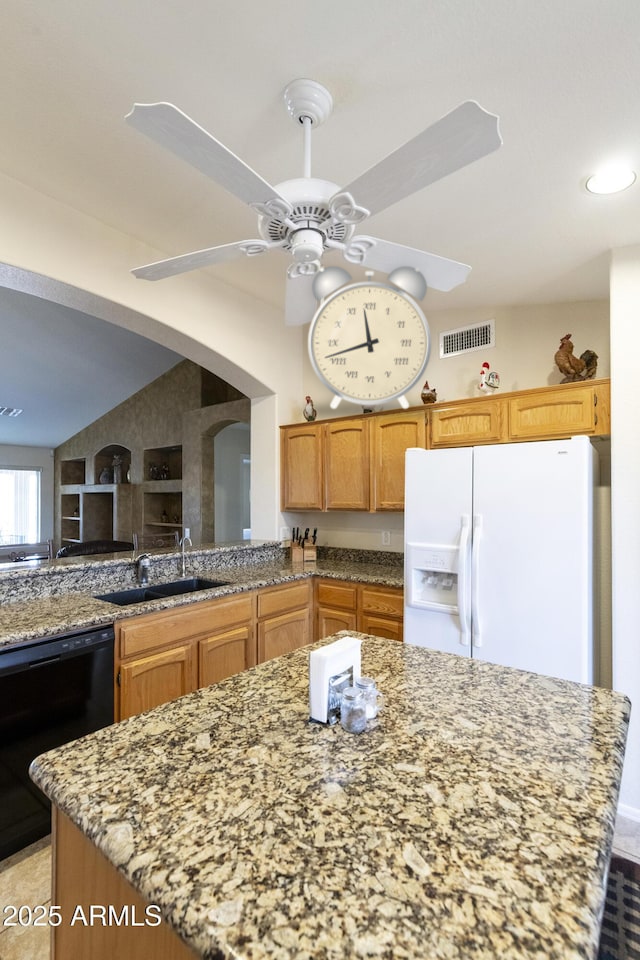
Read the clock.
11:42
